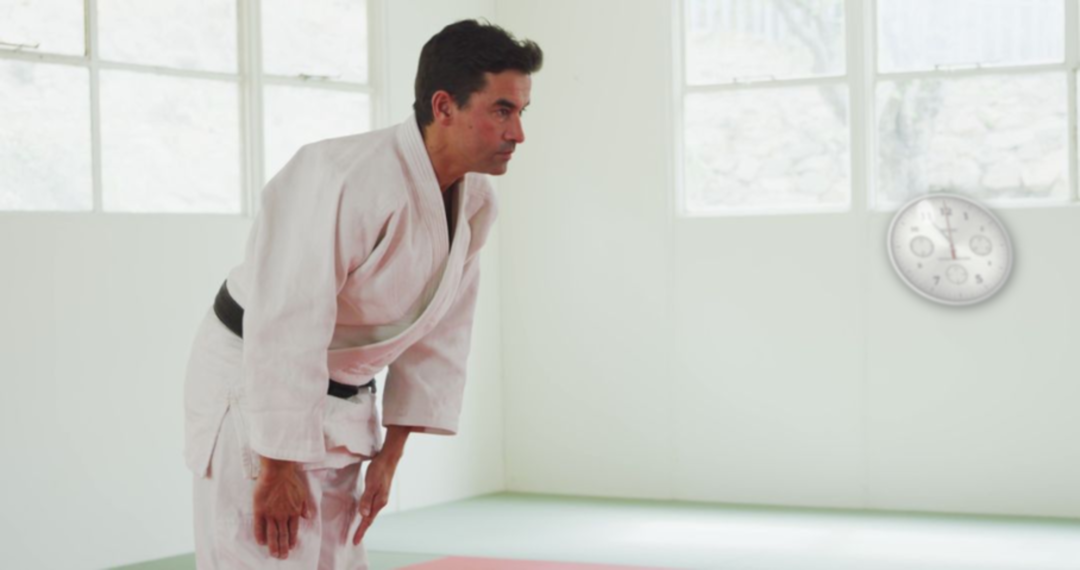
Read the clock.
11:00
